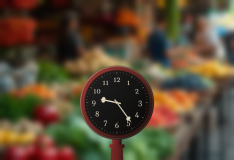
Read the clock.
9:24
